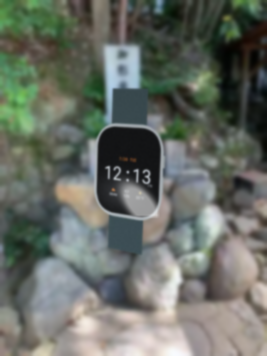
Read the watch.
12:13
